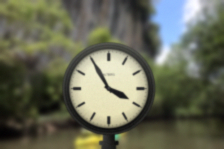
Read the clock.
3:55
